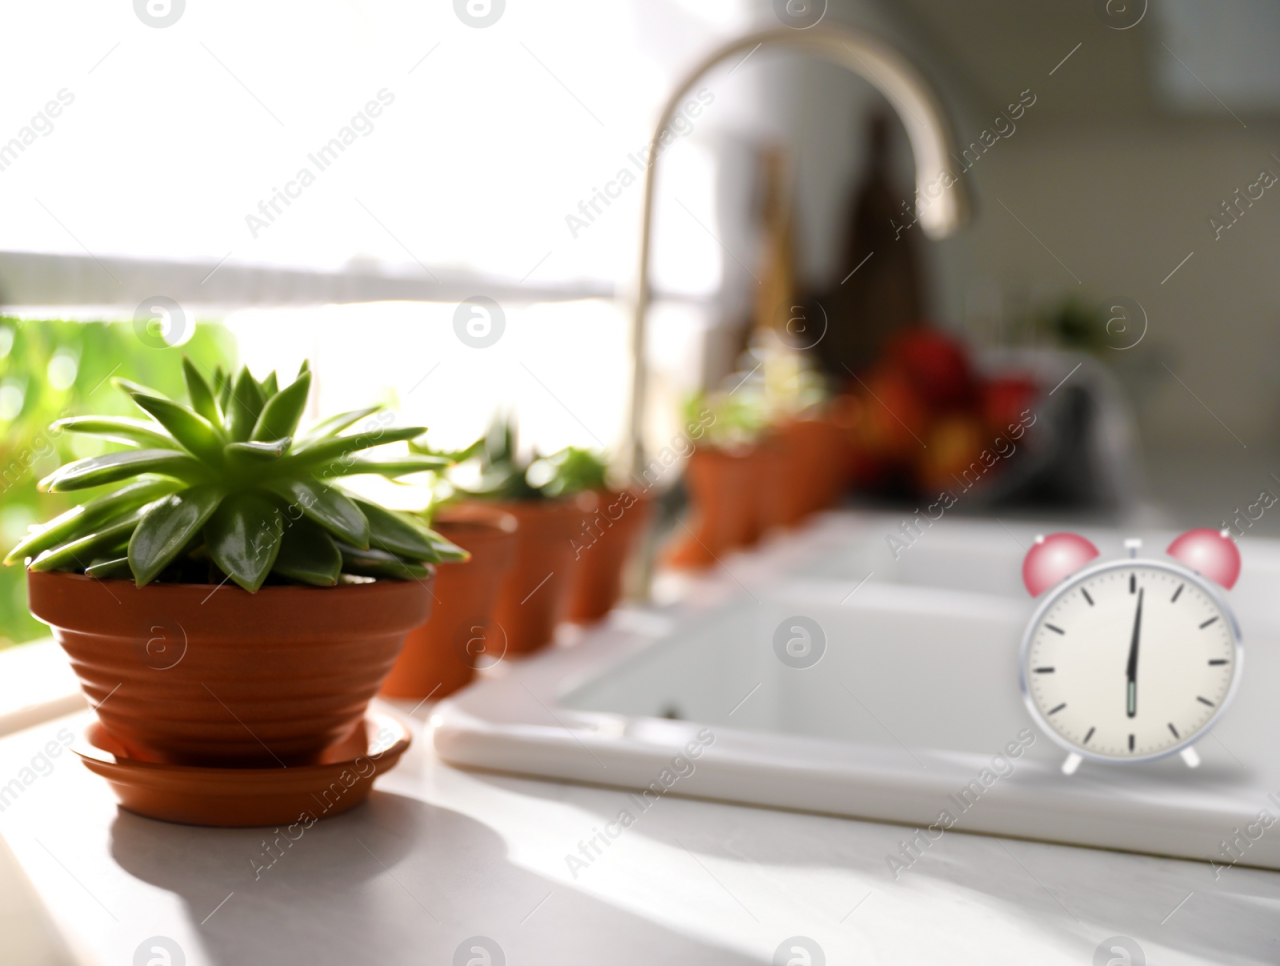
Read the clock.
6:01
